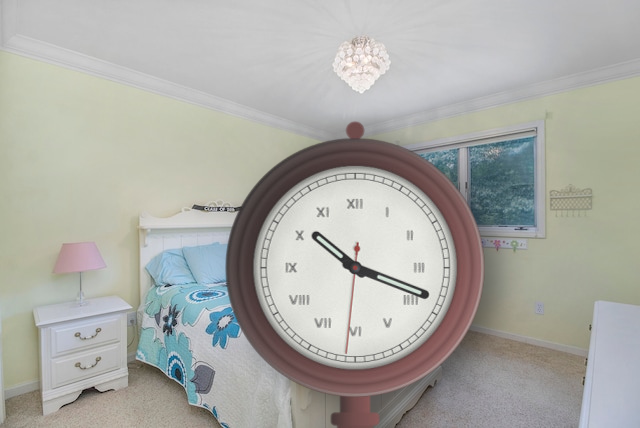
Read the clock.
10:18:31
